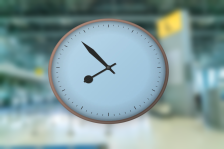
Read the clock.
7:53
